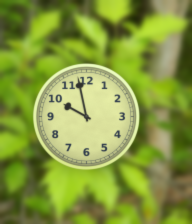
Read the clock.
9:58
